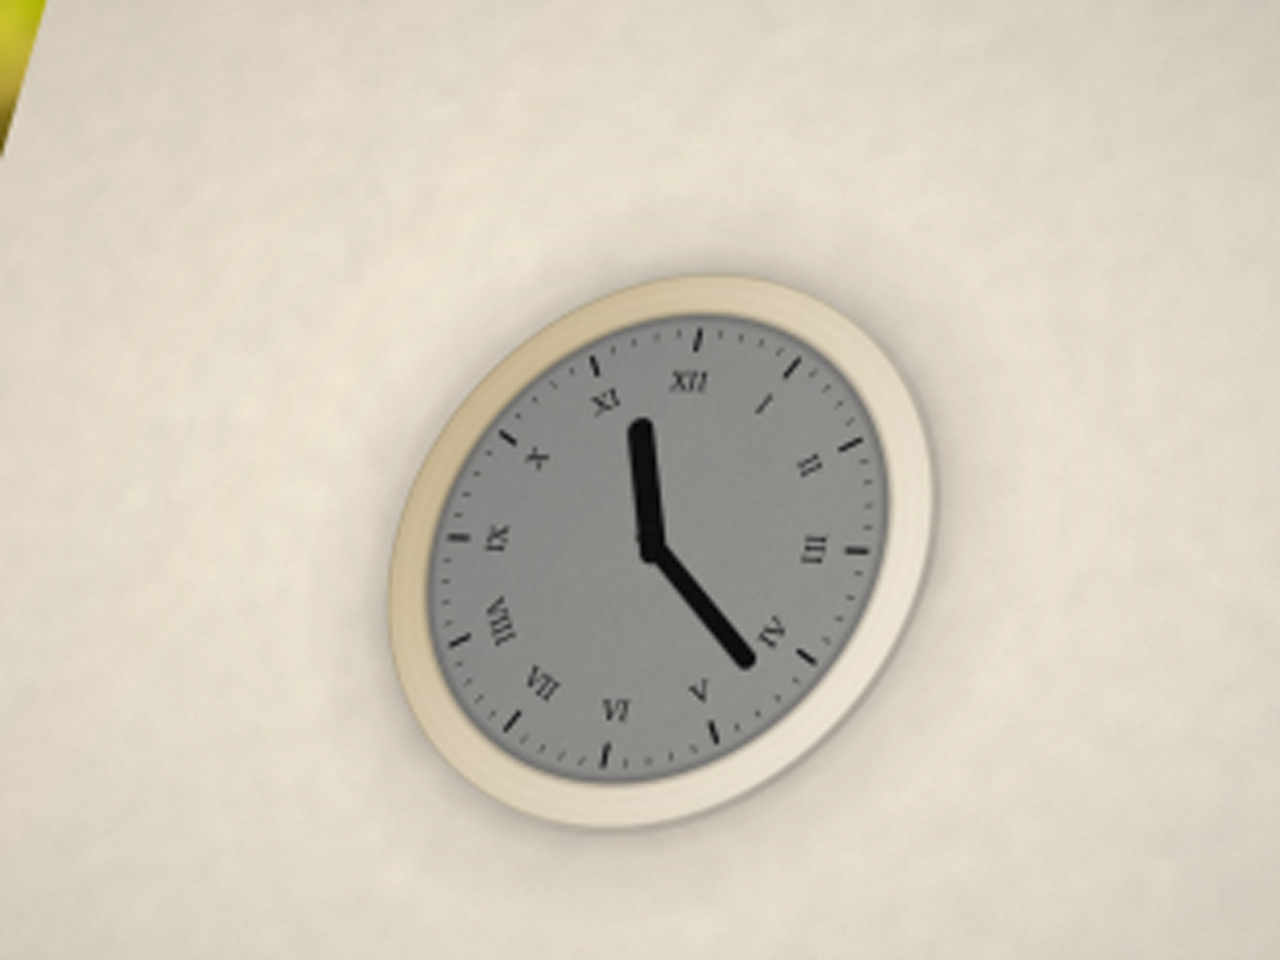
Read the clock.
11:22
